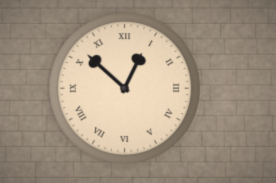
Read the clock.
12:52
